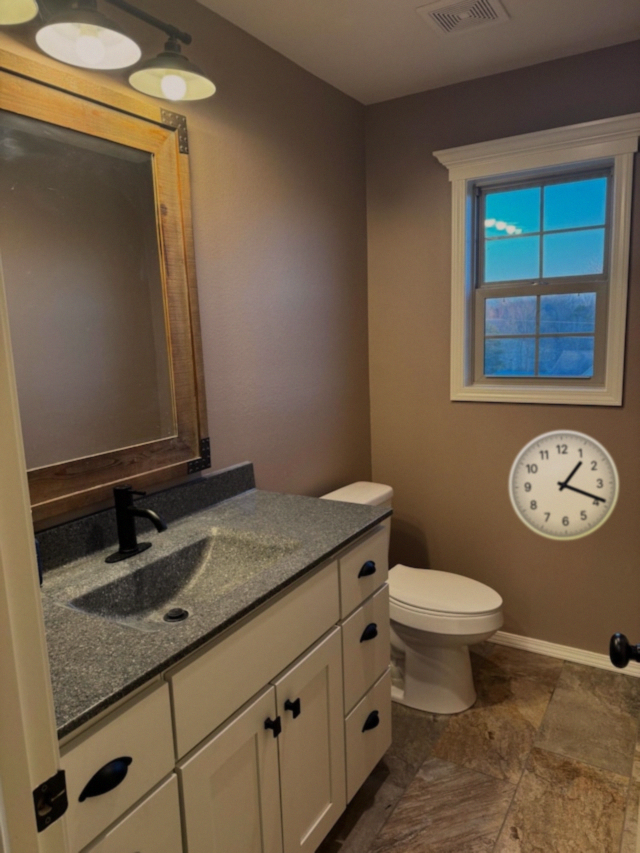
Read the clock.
1:19
